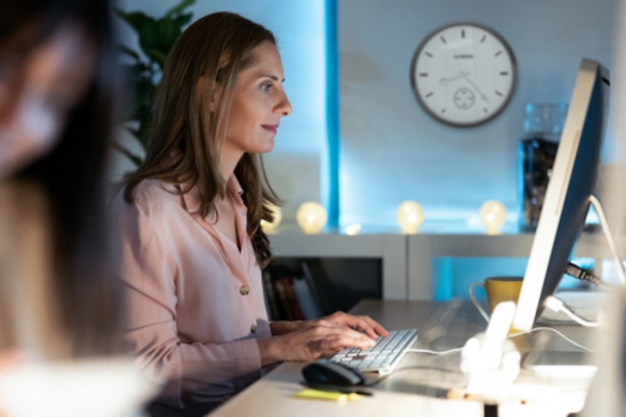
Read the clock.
8:23
